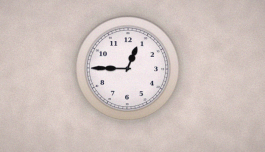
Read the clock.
12:45
